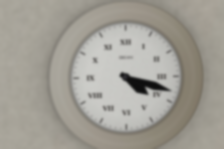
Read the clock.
4:18
